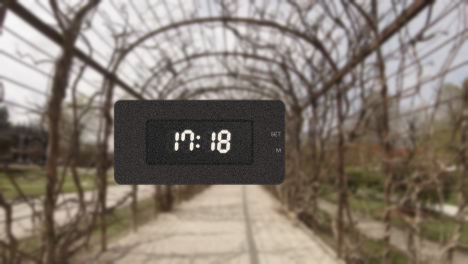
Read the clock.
17:18
